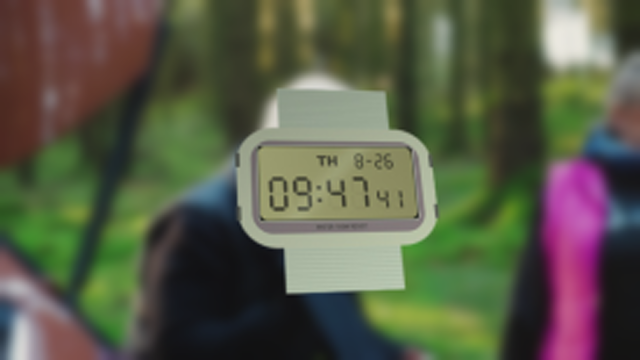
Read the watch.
9:47:41
